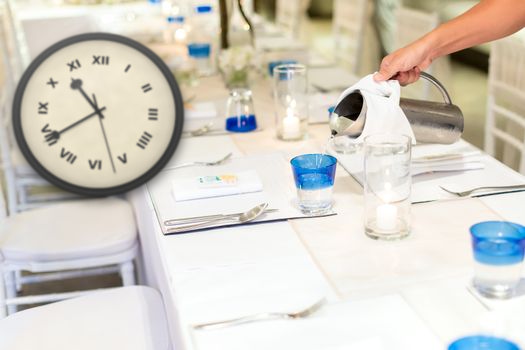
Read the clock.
10:39:27
